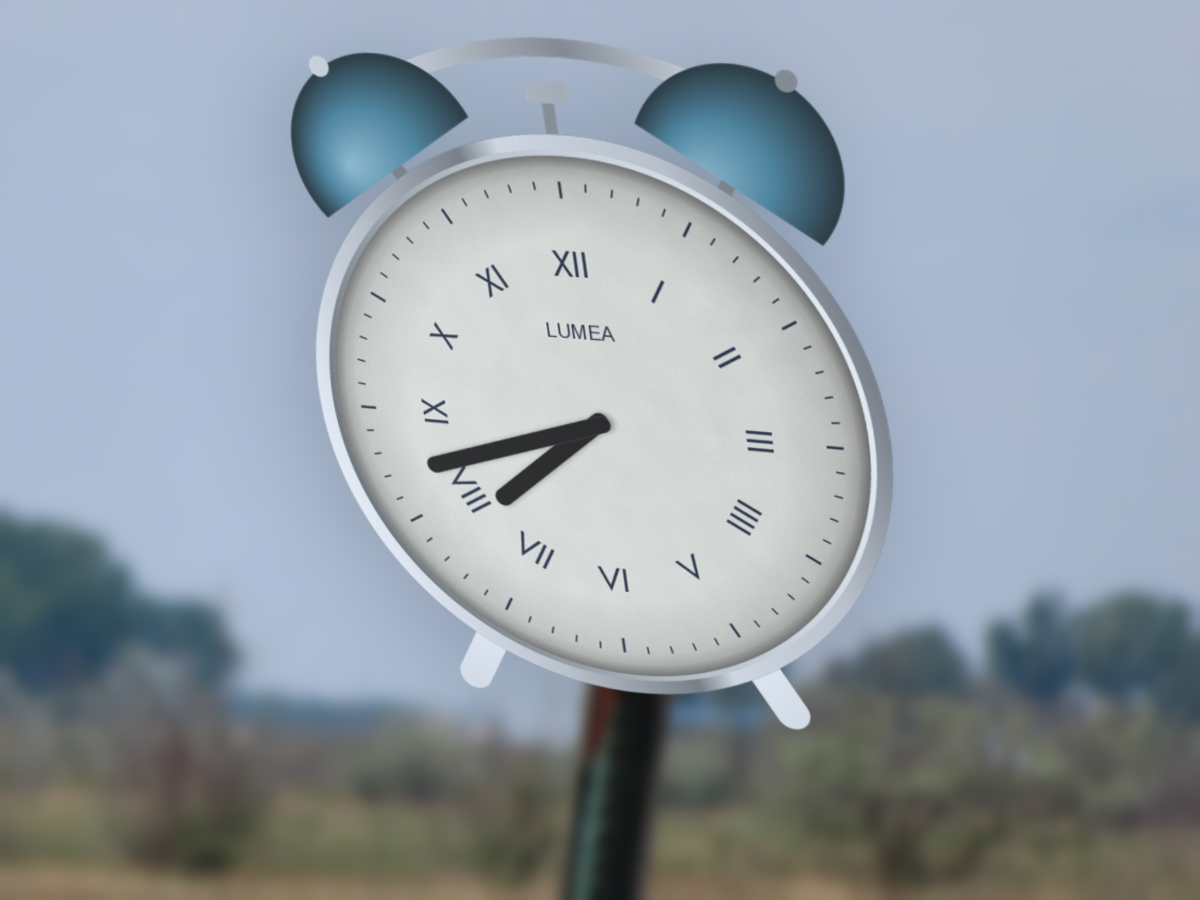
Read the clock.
7:42
